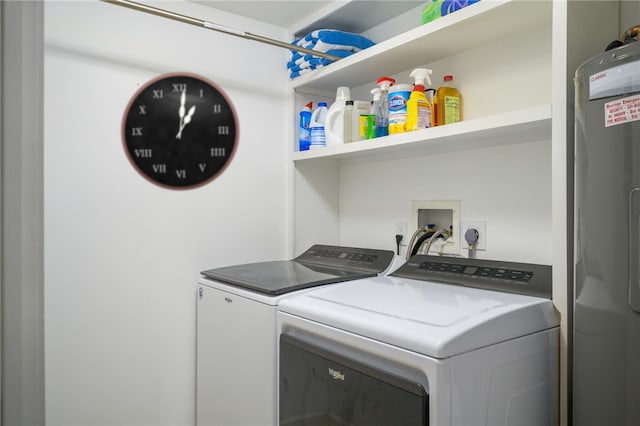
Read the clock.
1:01
